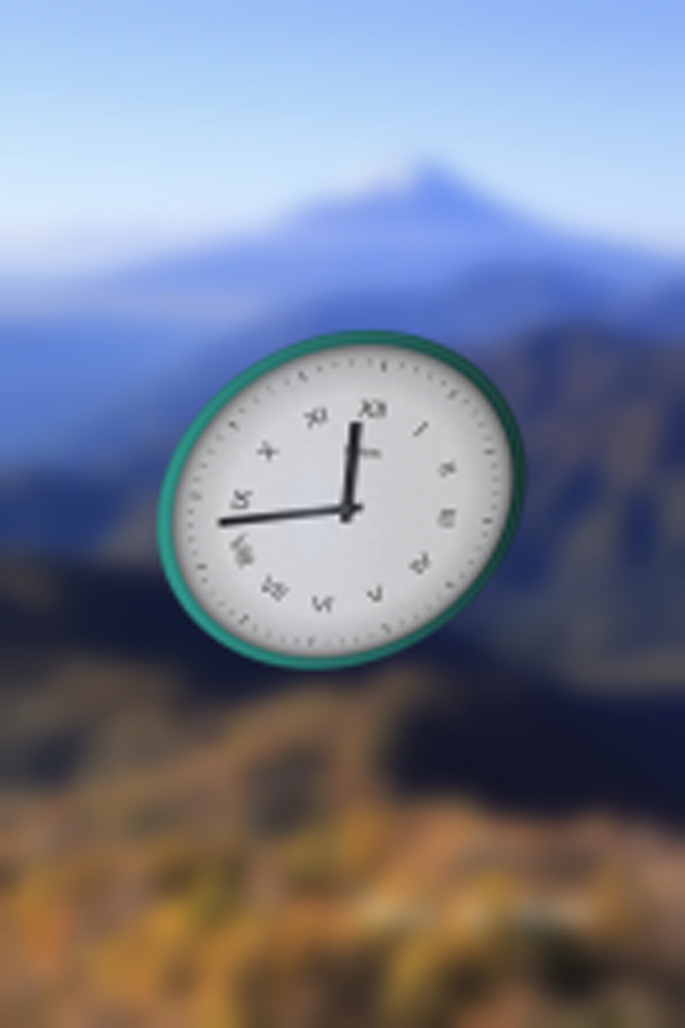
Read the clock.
11:43
